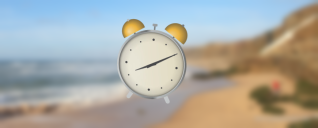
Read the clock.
8:10
